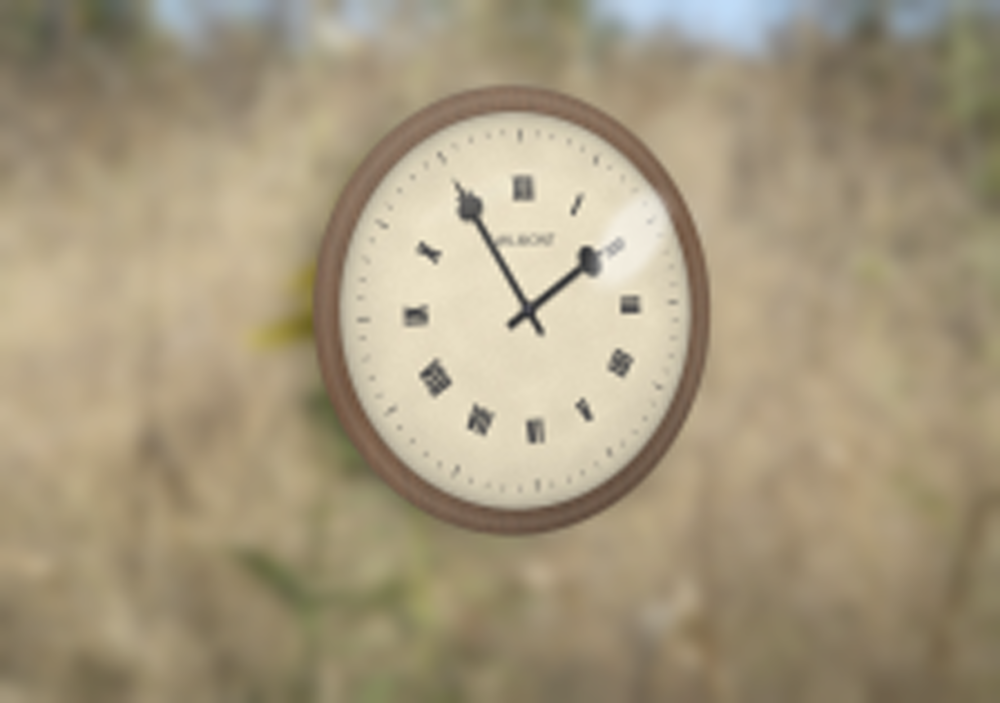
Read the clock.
1:55
